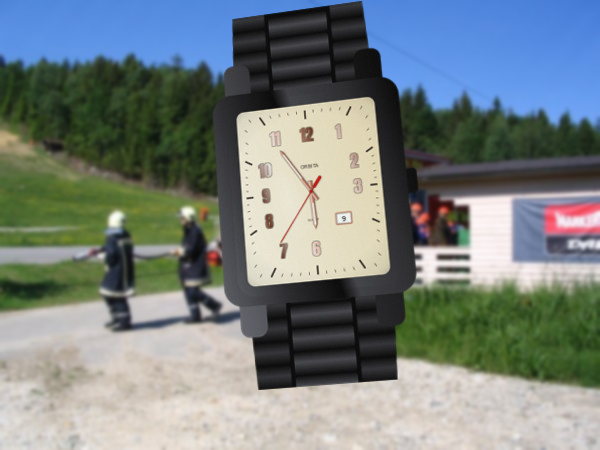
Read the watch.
5:54:36
